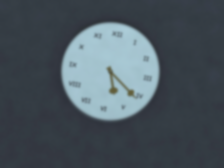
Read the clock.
5:21
